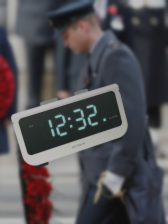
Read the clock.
12:32
